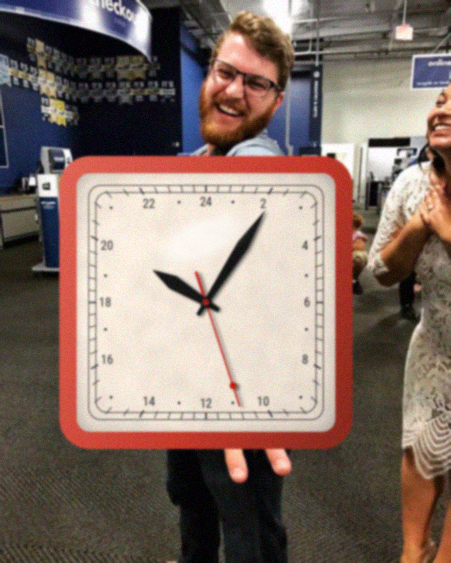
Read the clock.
20:05:27
